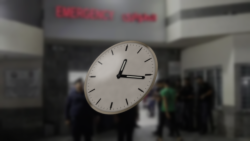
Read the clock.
12:16
